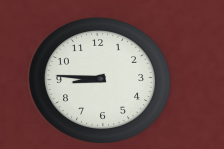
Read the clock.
8:46
